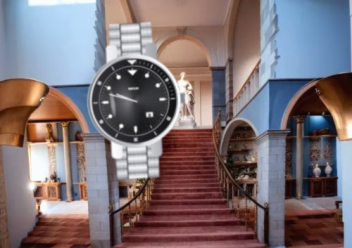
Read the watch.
9:48
